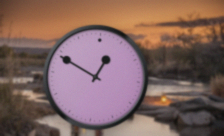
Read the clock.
12:49
